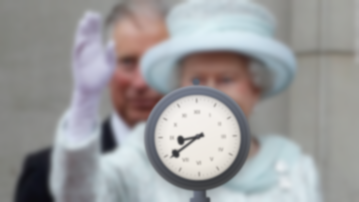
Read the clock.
8:39
